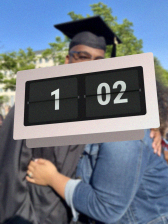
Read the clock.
1:02
